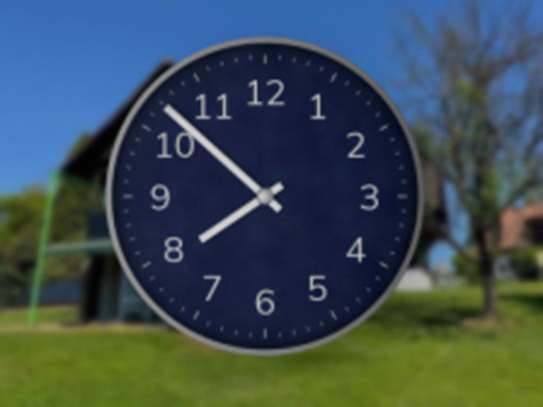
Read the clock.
7:52
